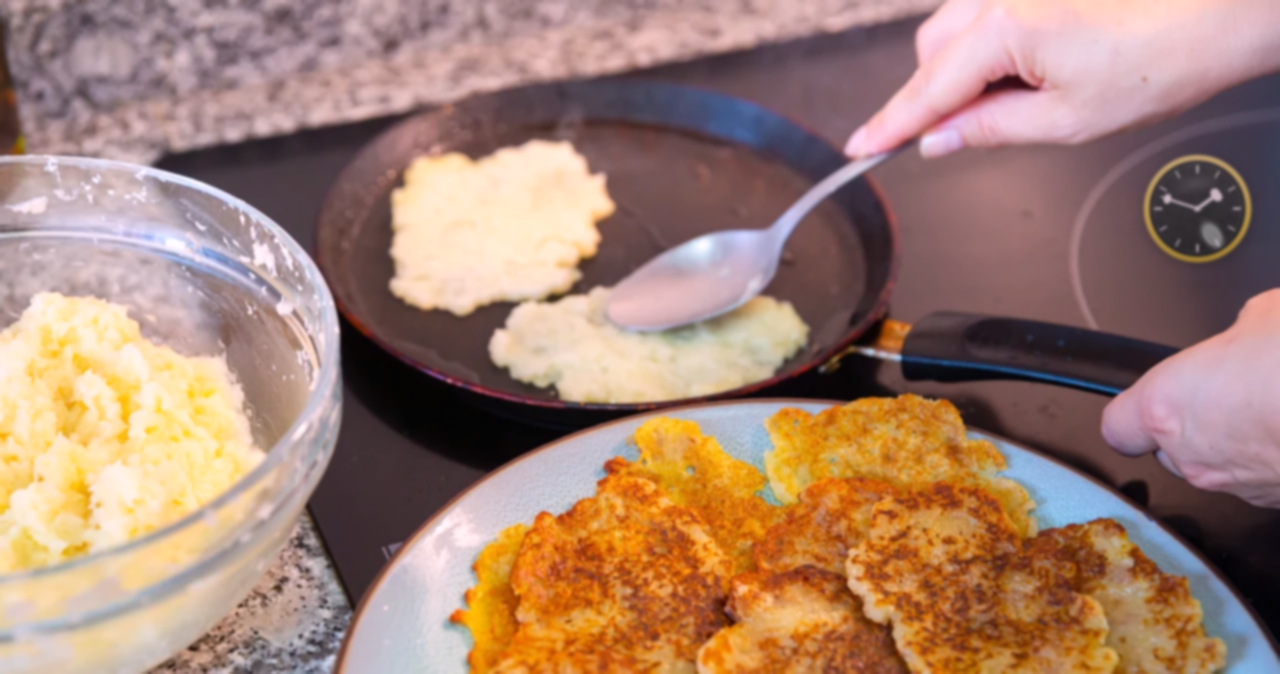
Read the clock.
1:48
